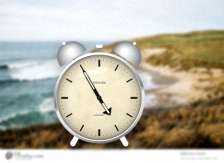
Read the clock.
4:55
